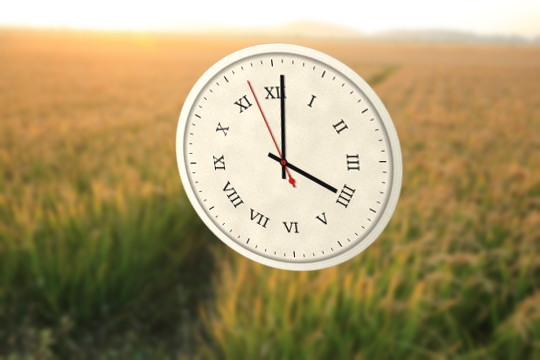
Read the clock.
4:00:57
